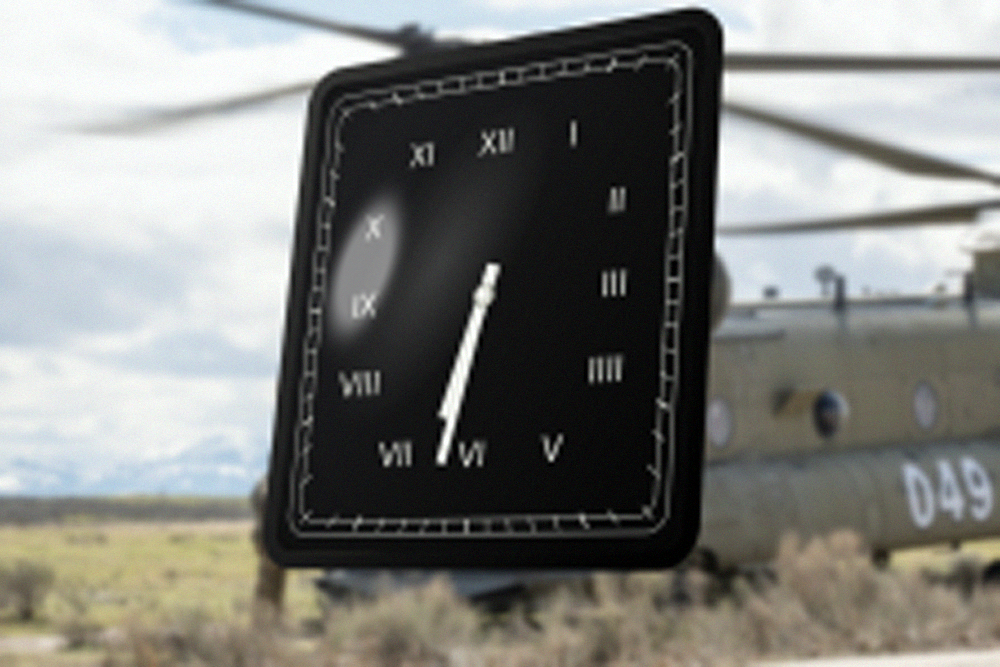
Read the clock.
6:32
